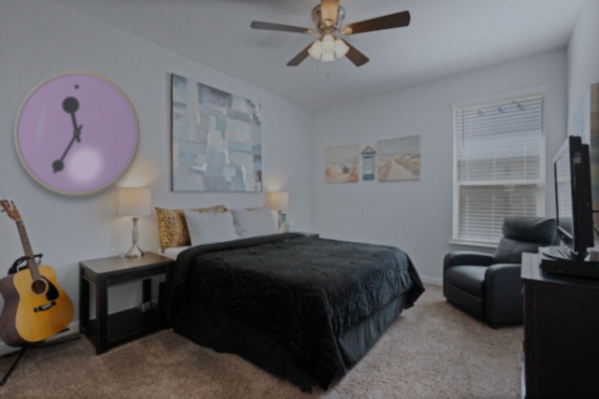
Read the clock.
11:35
